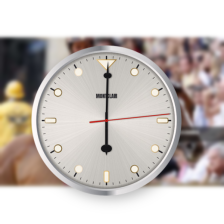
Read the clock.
6:00:14
